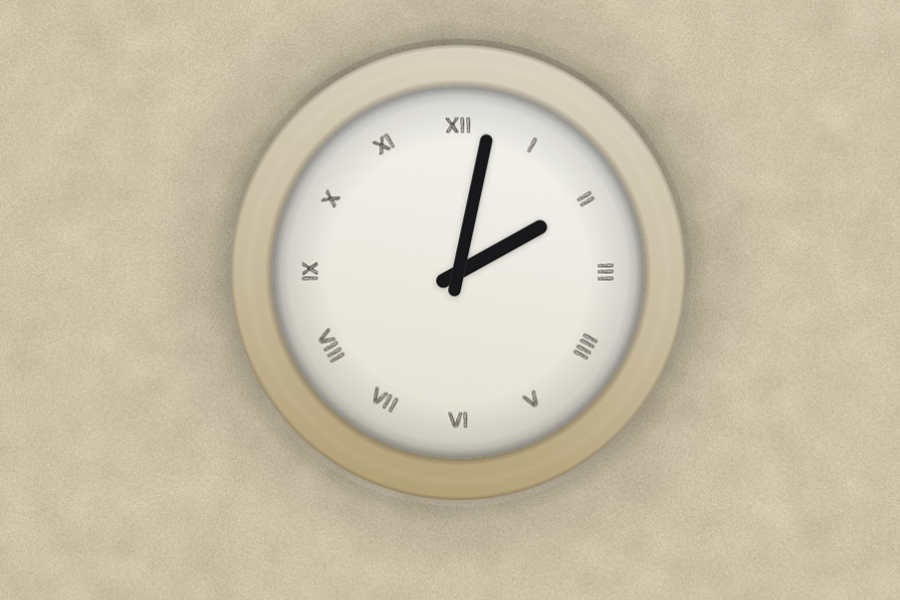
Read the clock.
2:02
